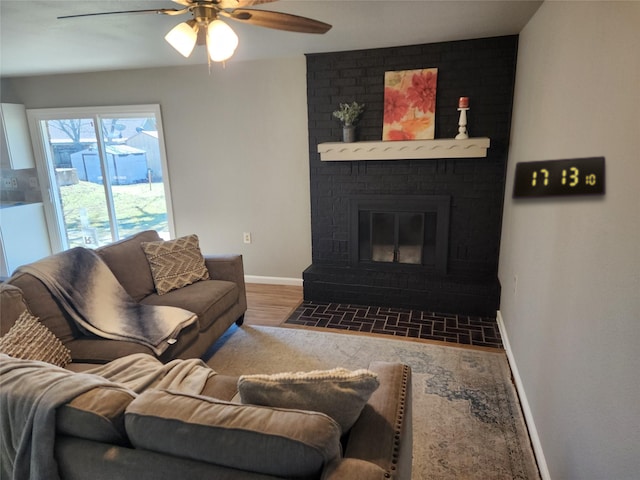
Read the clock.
17:13:10
